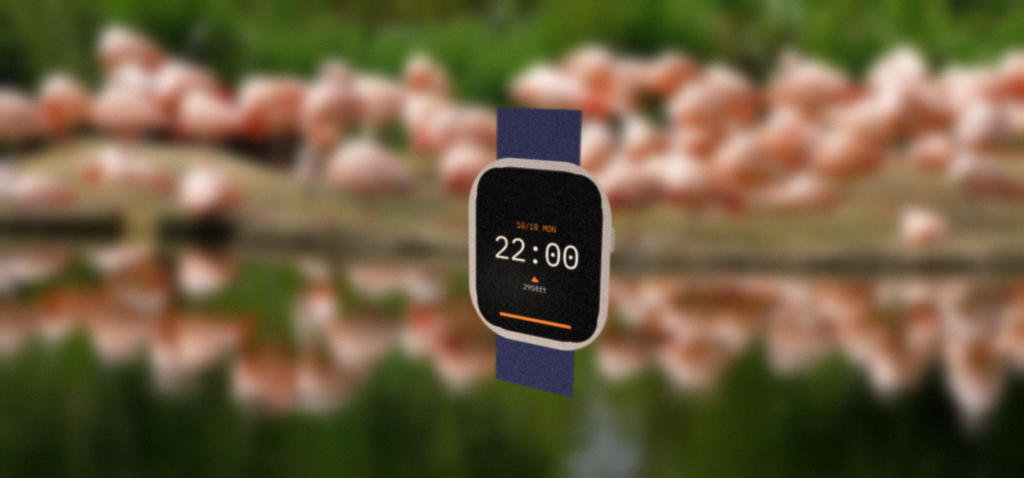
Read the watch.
22:00
